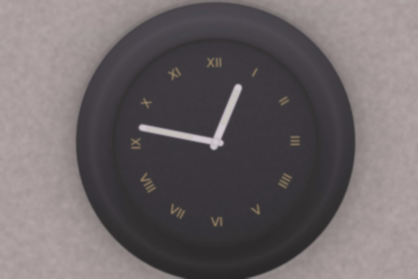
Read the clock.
12:47
